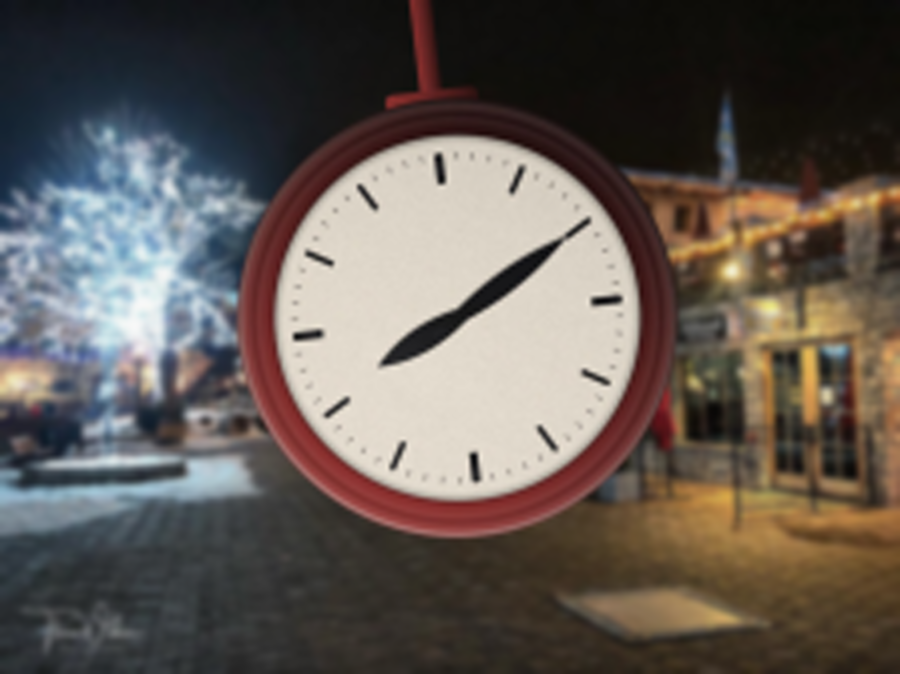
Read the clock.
8:10
